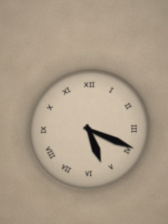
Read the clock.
5:19
